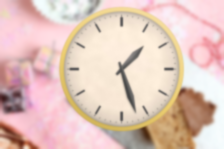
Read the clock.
1:27
